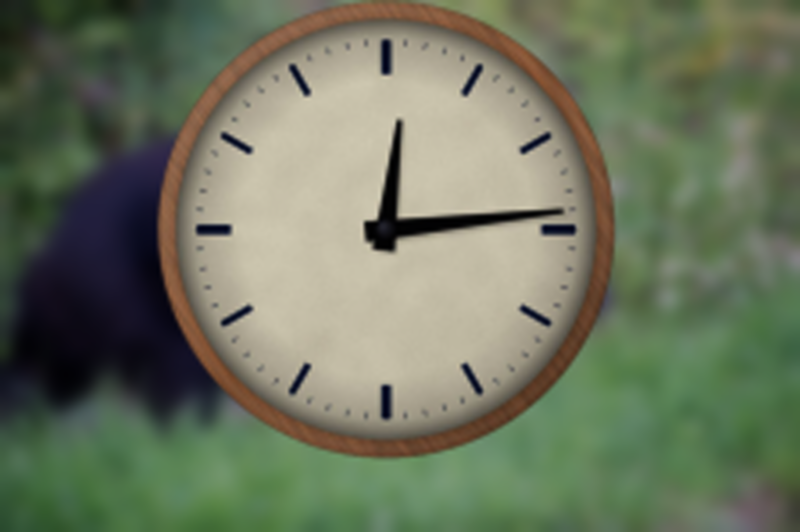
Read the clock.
12:14
